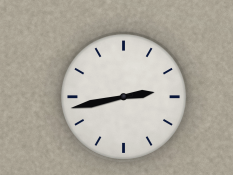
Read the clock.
2:43
